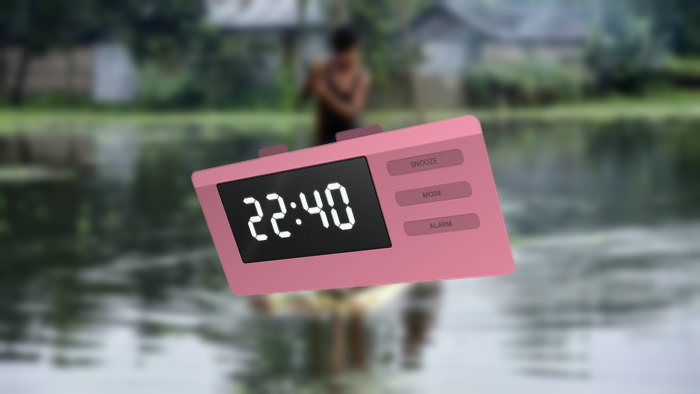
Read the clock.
22:40
